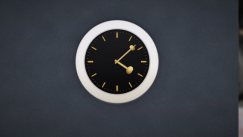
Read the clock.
4:08
